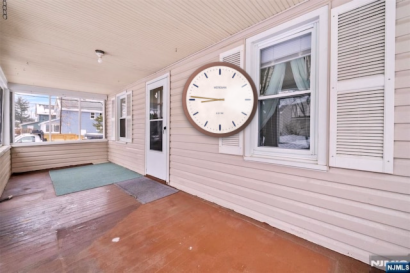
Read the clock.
8:46
